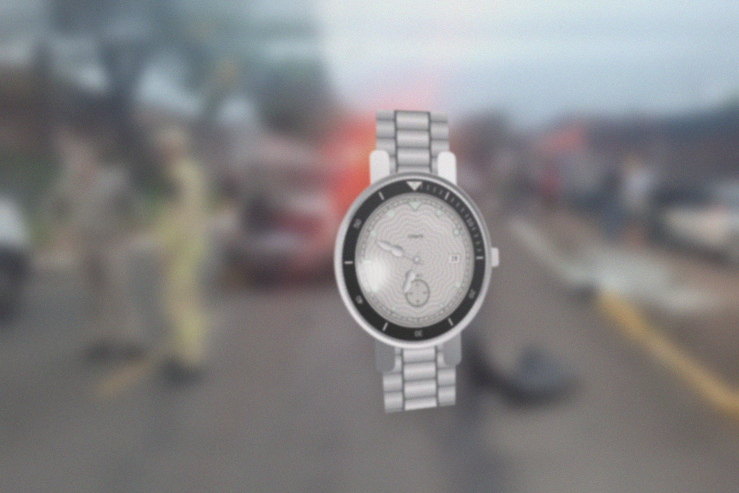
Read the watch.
6:49
